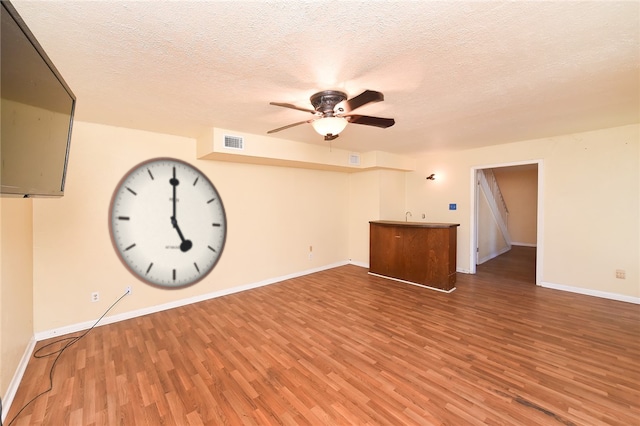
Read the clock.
5:00
